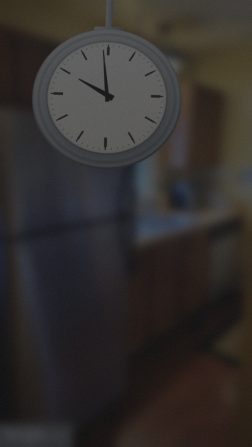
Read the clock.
9:59
